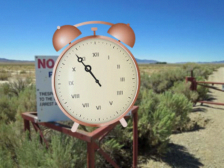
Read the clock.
10:54
